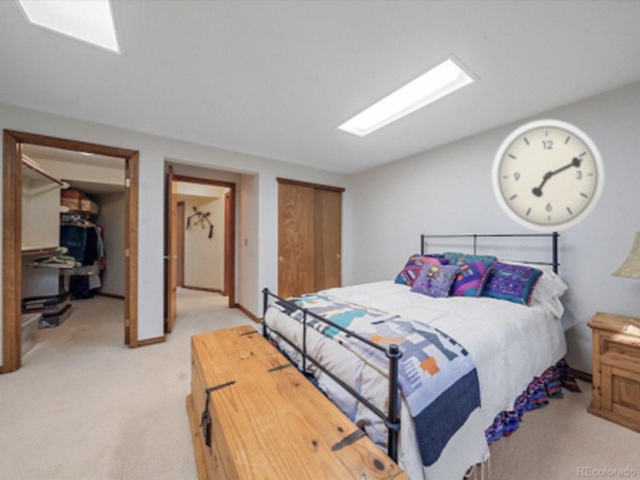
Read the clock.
7:11
